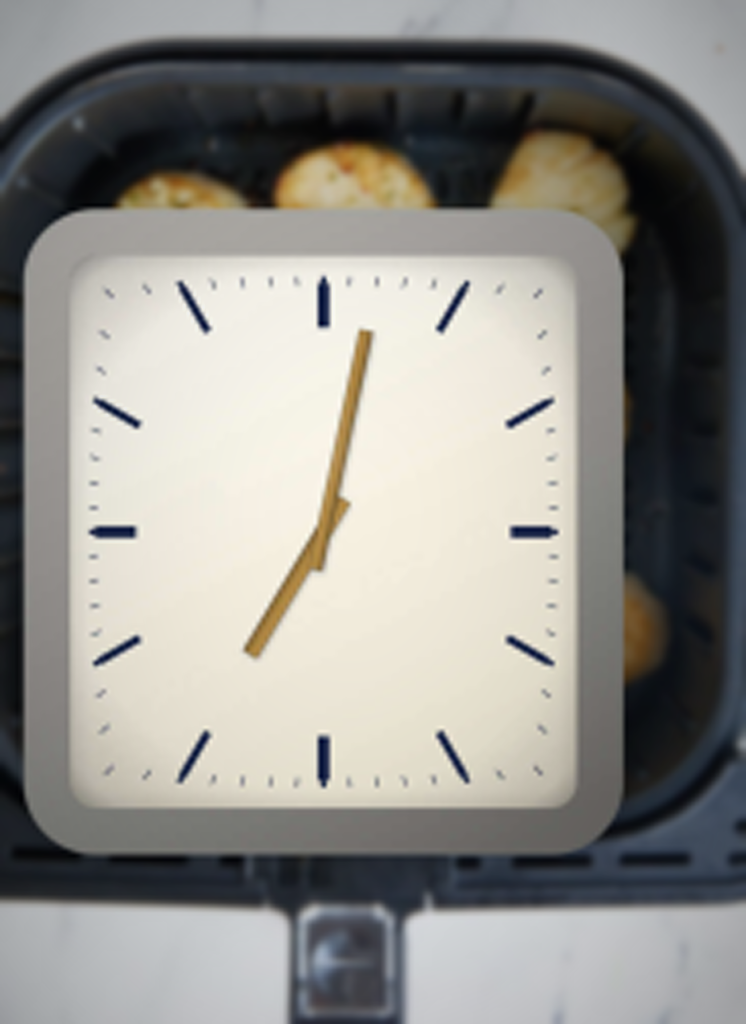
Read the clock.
7:02
